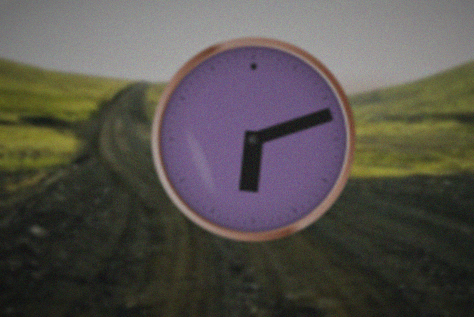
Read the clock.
6:12
